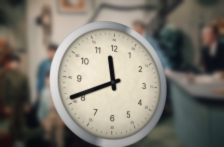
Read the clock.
11:41
